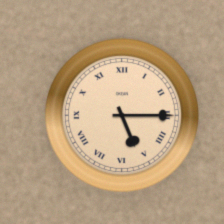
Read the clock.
5:15
